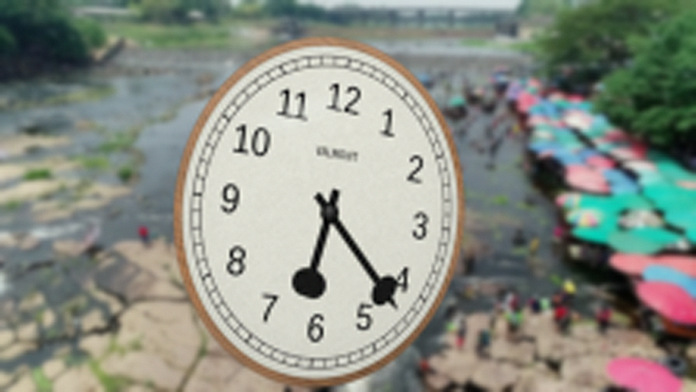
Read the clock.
6:22
